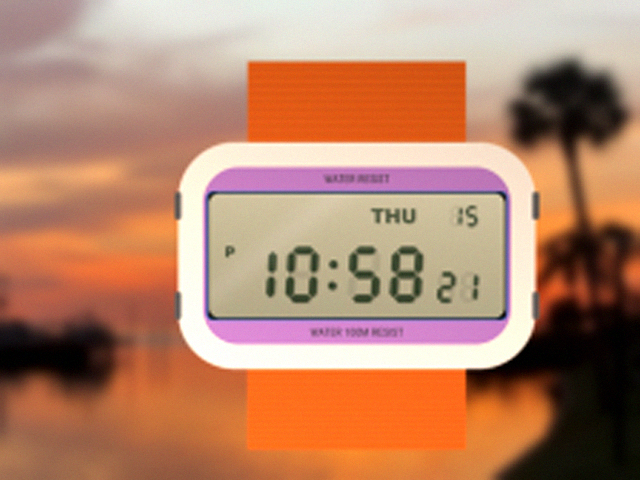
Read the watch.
10:58:21
